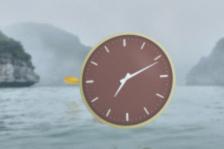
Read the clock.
7:11
